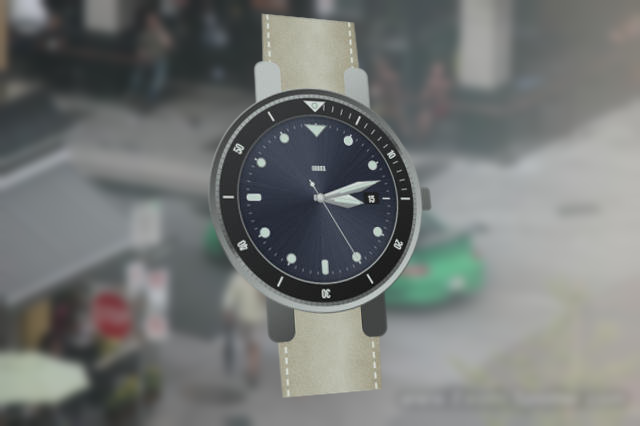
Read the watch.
3:12:25
